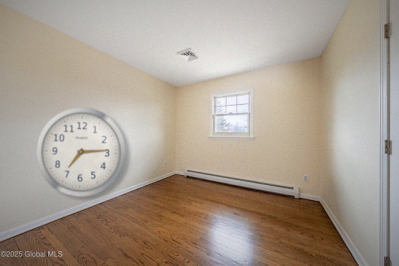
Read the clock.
7:14
